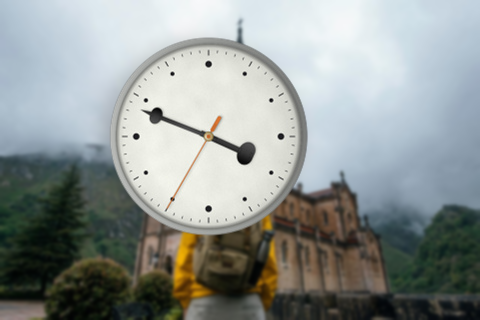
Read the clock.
3:48:35
